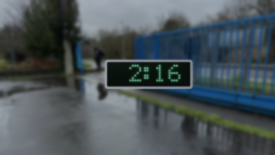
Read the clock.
2:16
